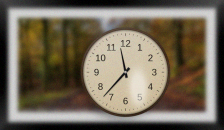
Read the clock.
11:37
